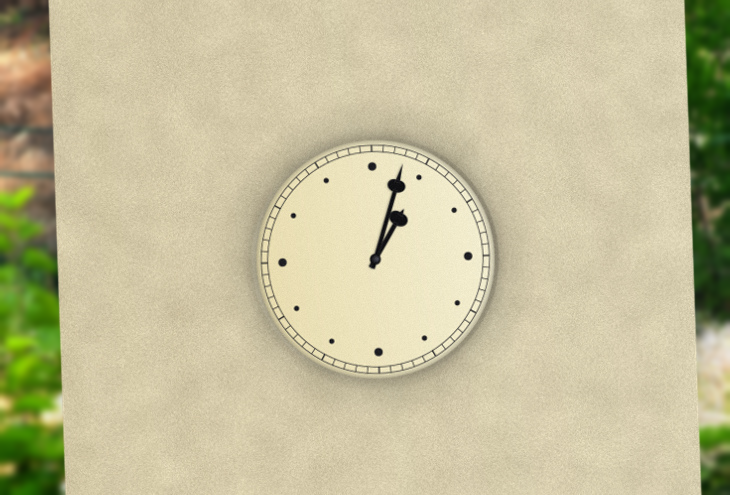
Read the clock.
1:03
